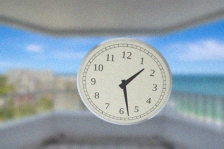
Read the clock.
1:28
